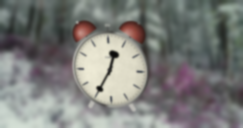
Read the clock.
12:35
